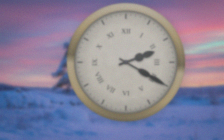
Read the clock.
2:20
